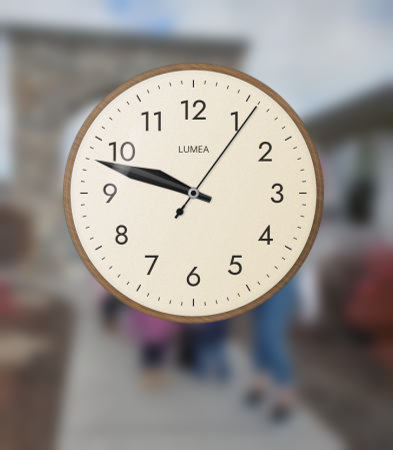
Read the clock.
9:48:06
